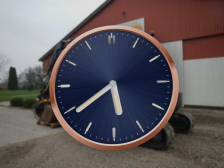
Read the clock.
5:39
